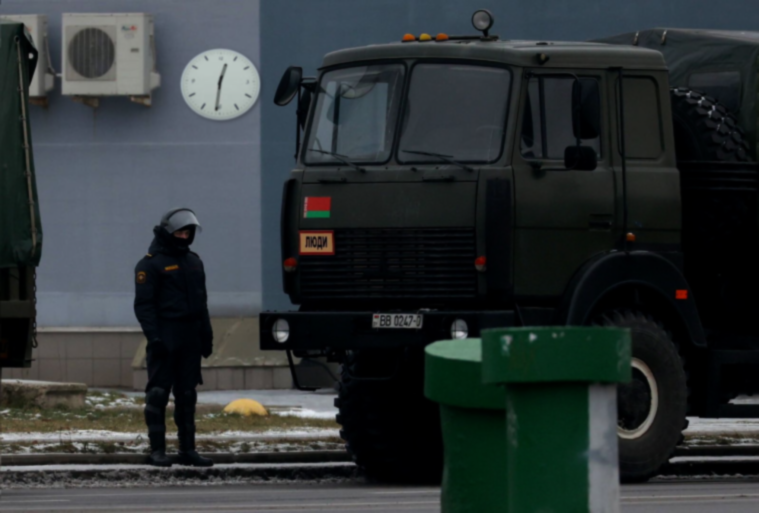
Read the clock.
12:31
